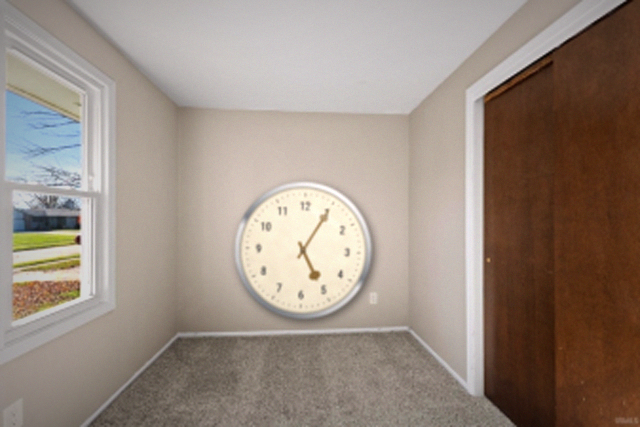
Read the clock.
5:05
